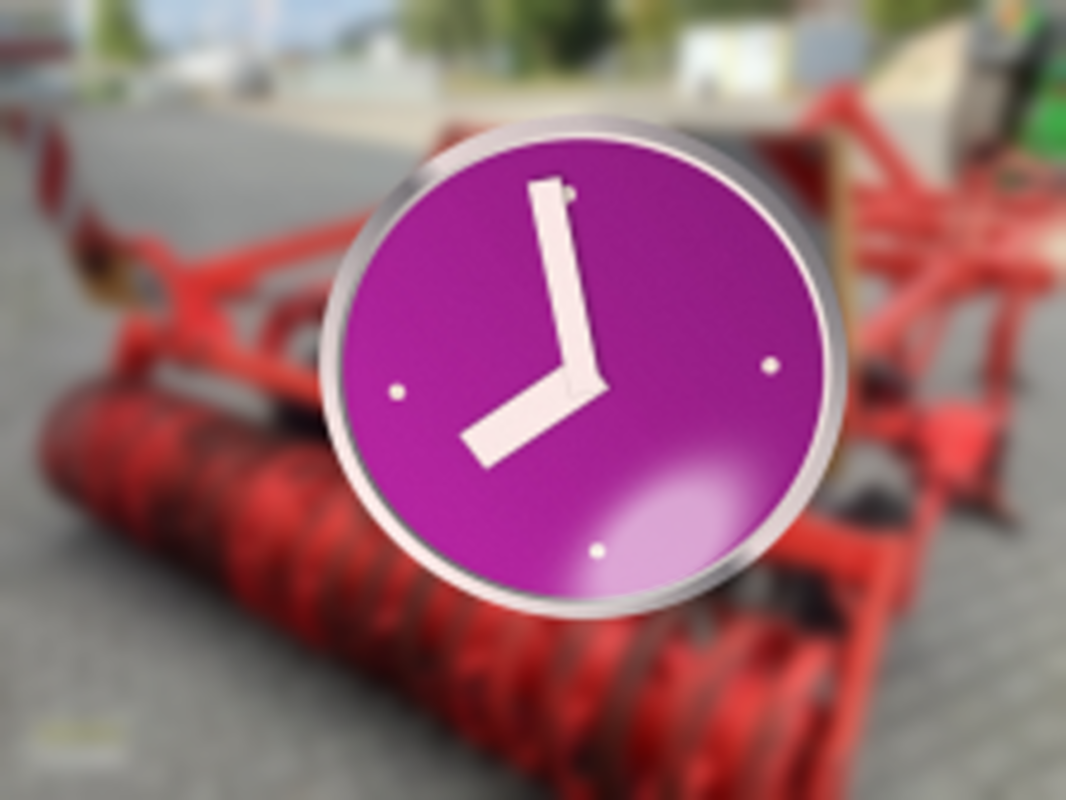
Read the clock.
7:59
